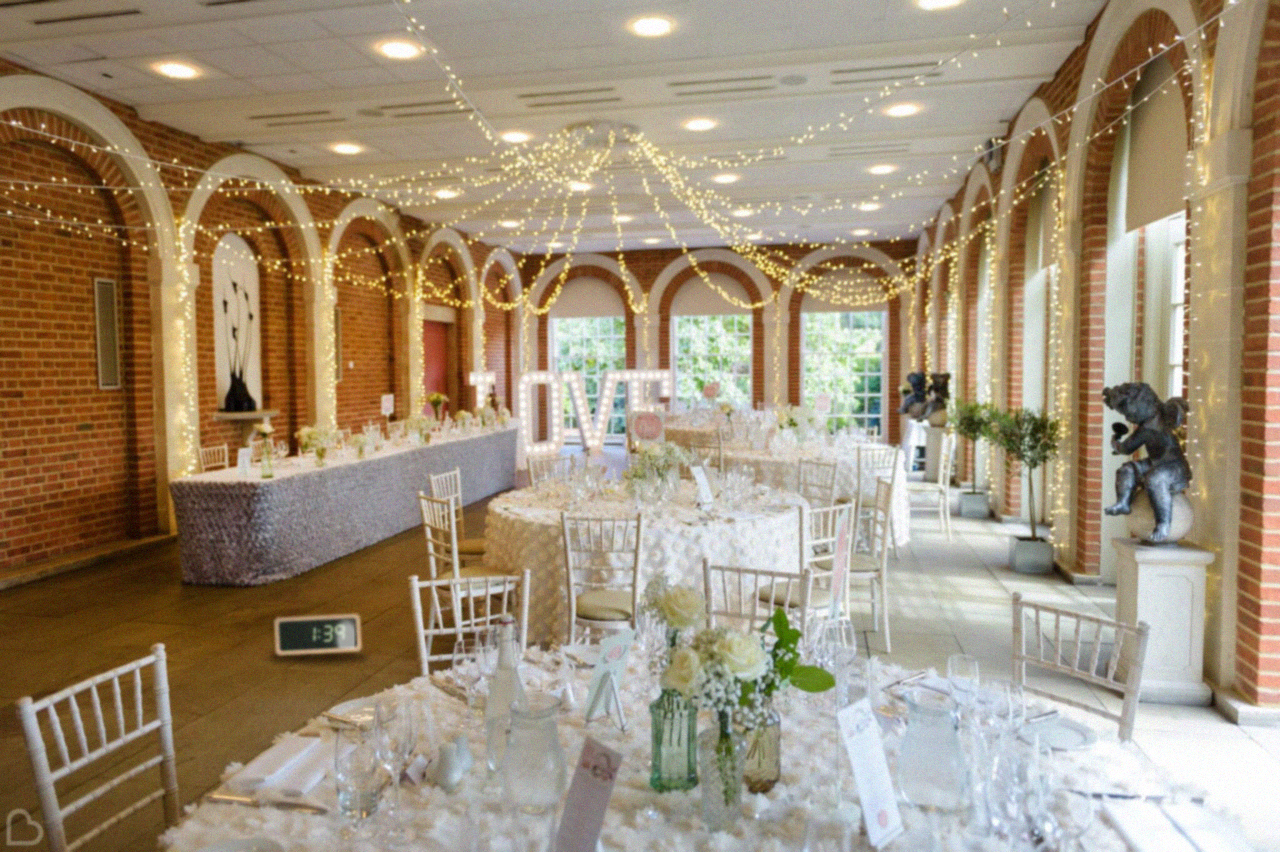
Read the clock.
1:39
